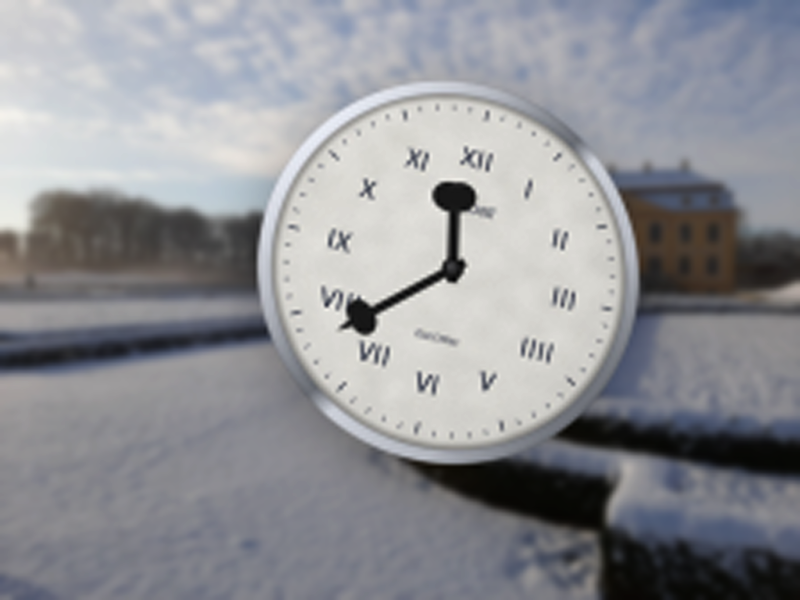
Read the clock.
11:38
